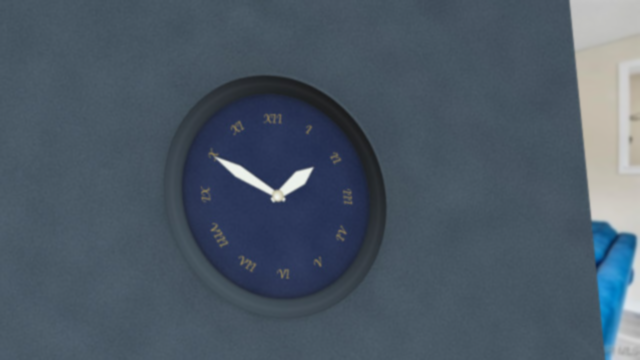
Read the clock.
1:50
